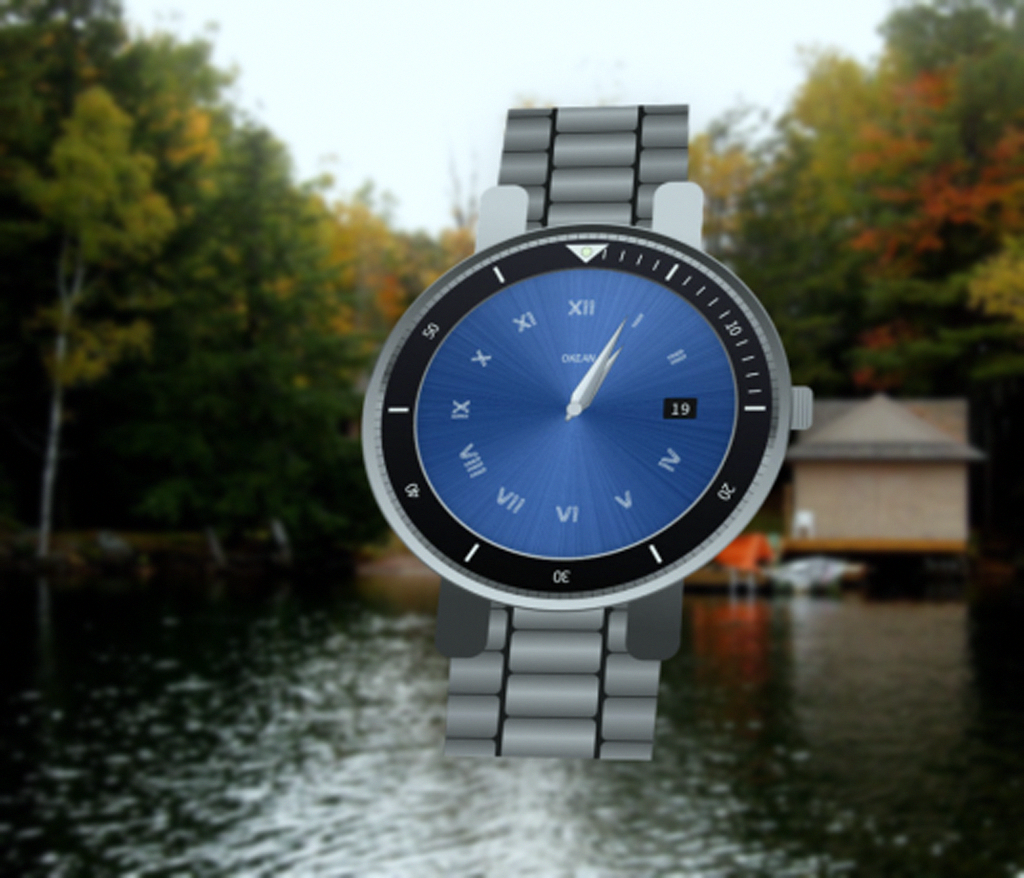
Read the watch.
1:04
